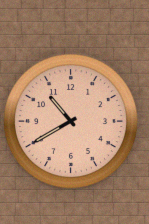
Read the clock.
10:40
